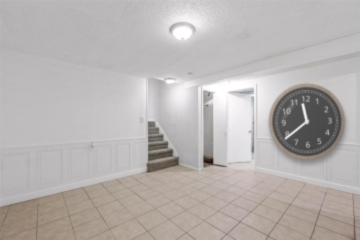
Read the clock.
11:39
